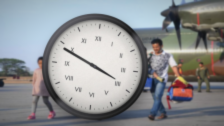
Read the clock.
3:49
